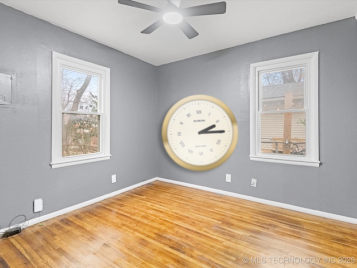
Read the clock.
2:15
